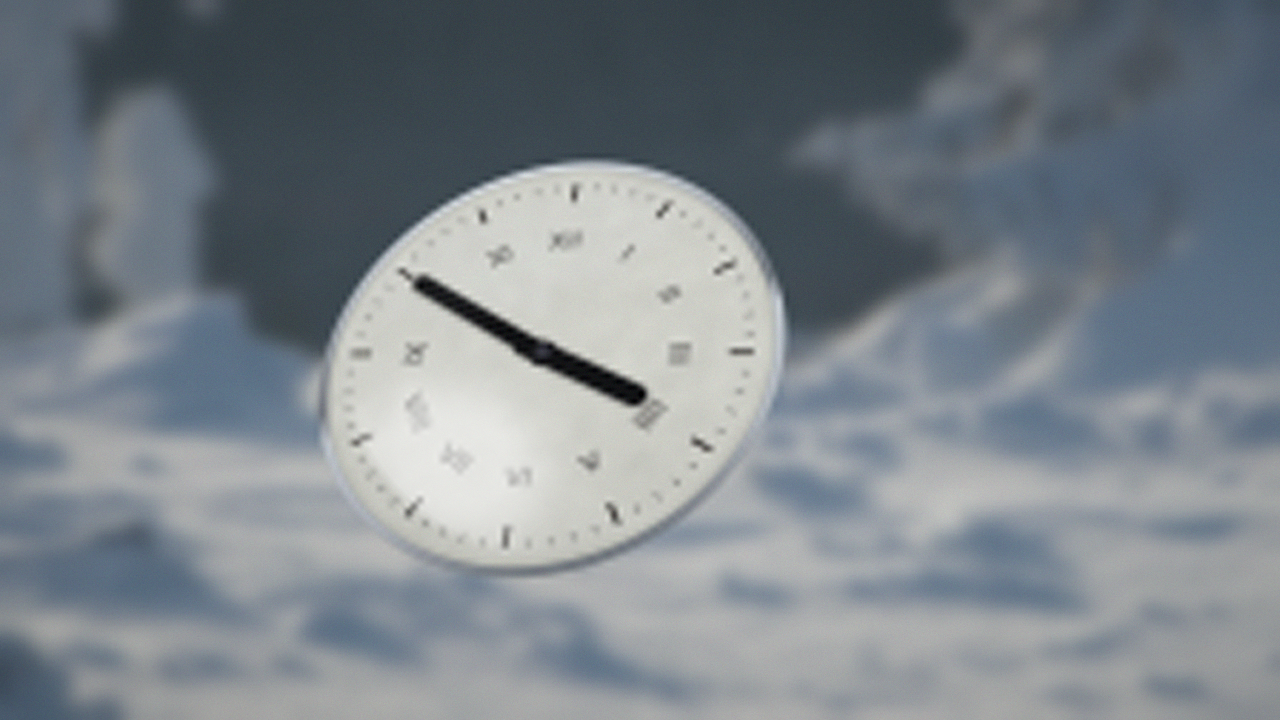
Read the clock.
3:50
